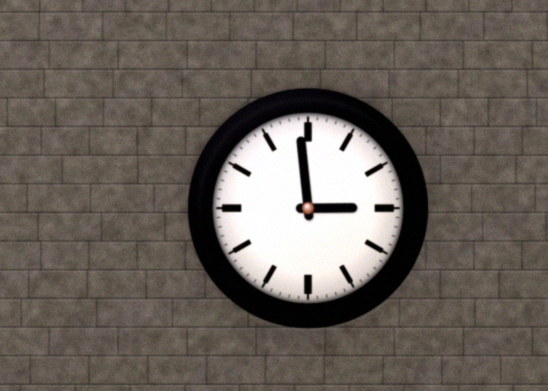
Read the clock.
2:59
